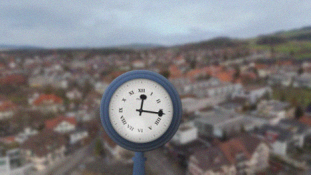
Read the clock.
12:16
